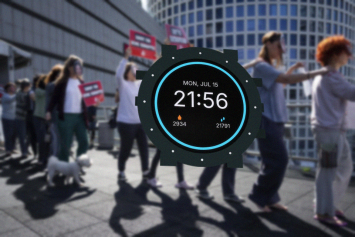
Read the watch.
21:56
